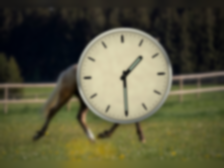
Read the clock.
1:30
